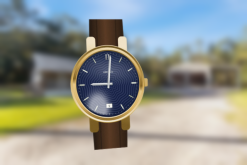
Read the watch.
9:01
